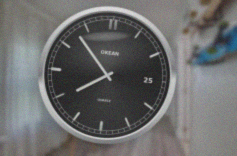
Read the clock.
7:53
